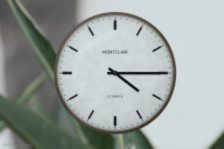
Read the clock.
4:15
